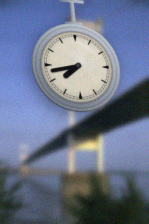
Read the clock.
7:43
